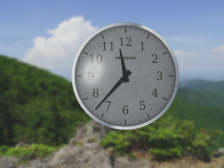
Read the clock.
11:37
